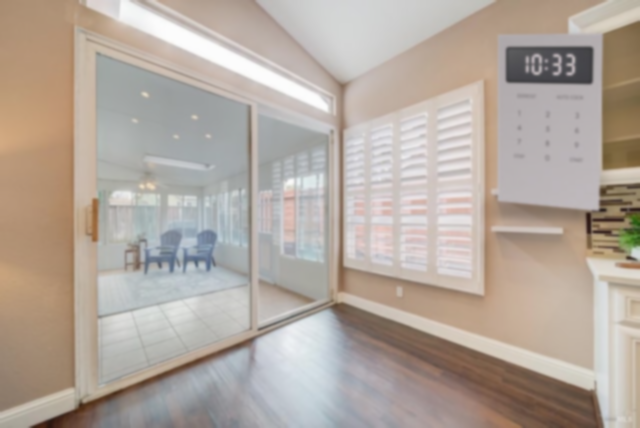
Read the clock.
10:33
